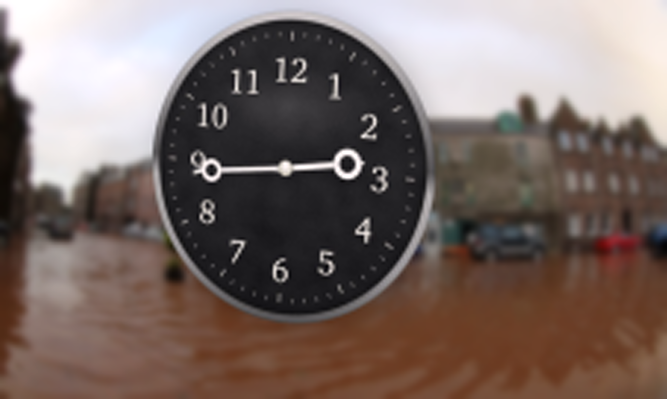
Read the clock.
2:44
